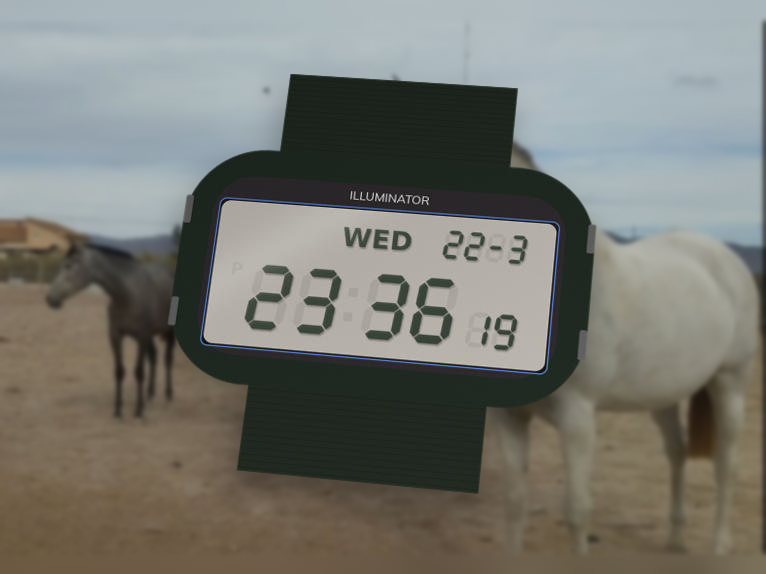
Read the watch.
23:36:19
